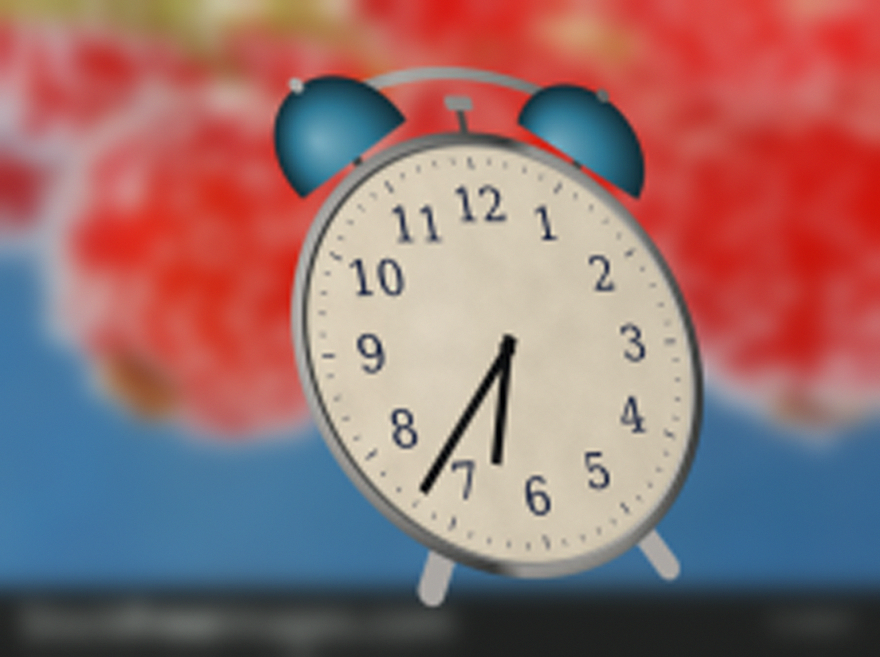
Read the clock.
6:37
